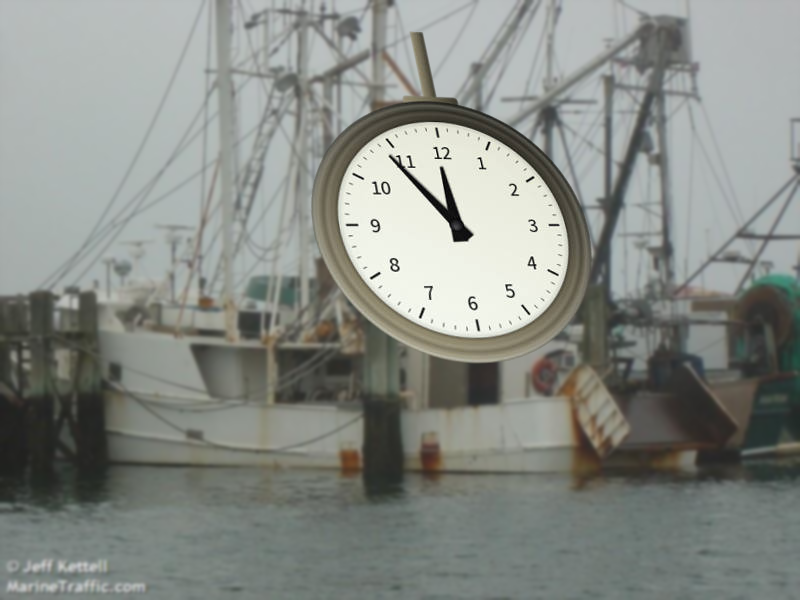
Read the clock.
11:54
